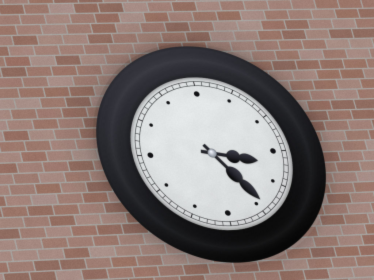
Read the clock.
3:24
